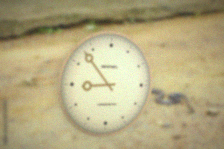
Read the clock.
8:53
